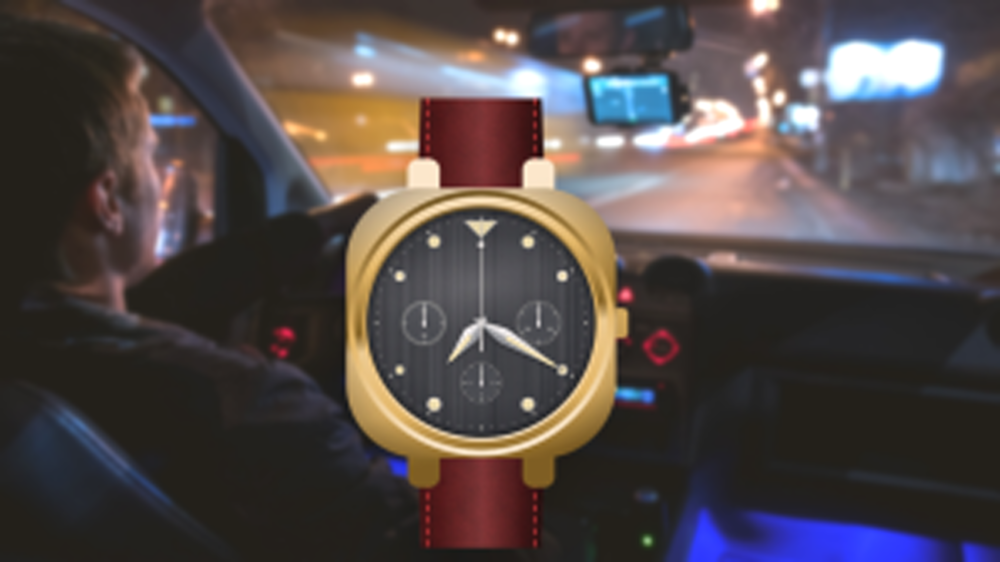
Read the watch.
7:20
